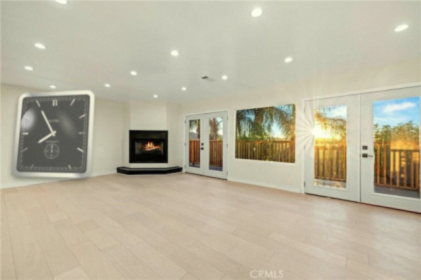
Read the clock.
7:55
